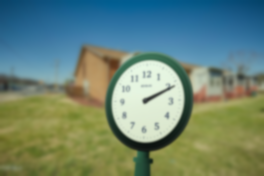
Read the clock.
2:11
